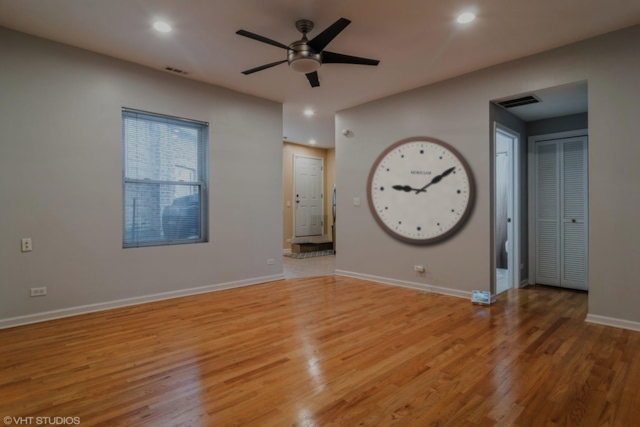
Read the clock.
9:09
